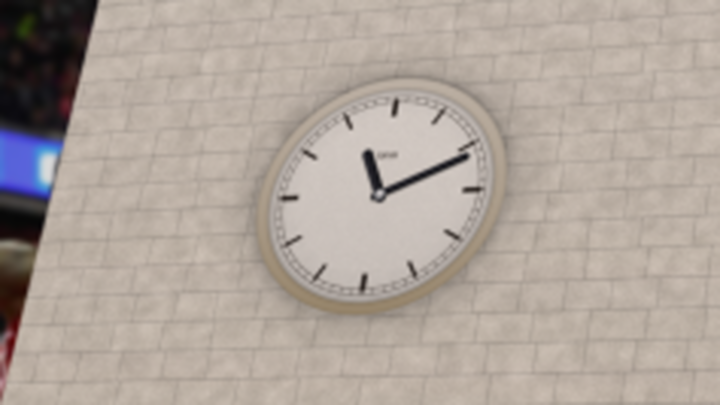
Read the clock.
11:11
